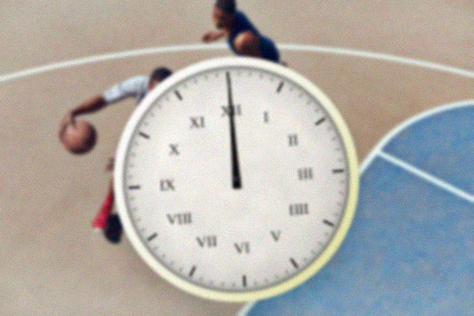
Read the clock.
12:00
